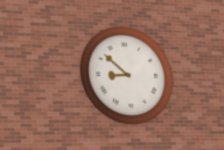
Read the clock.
8:52
